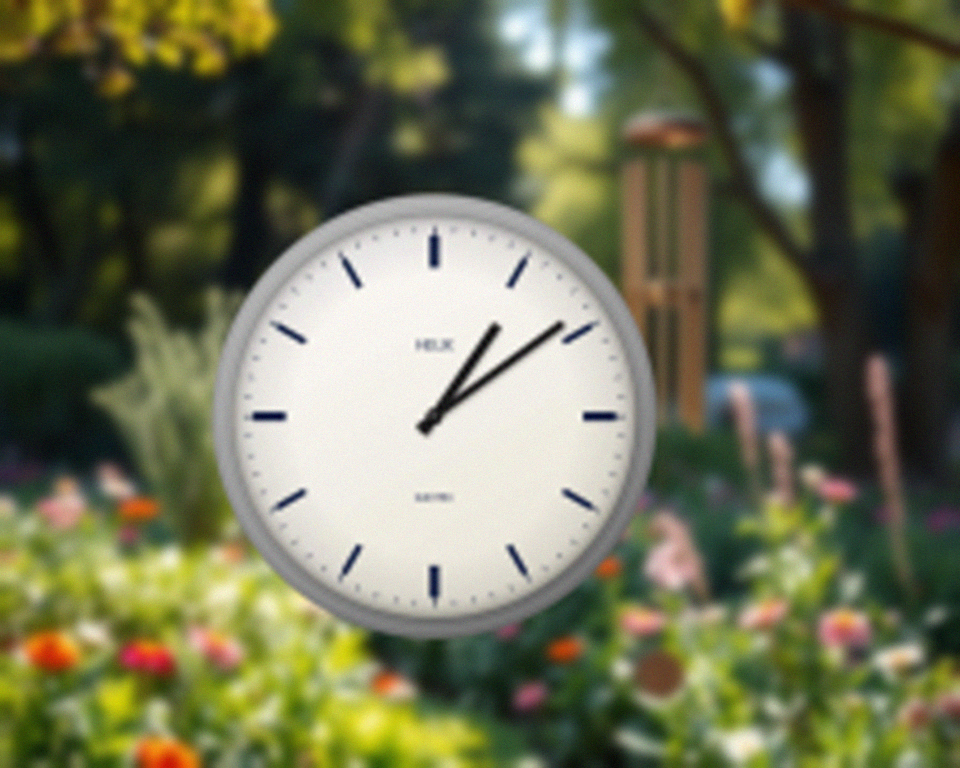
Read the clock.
1:09
